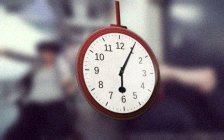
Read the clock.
6:05
